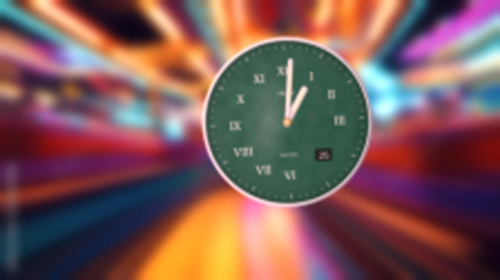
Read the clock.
1:01
